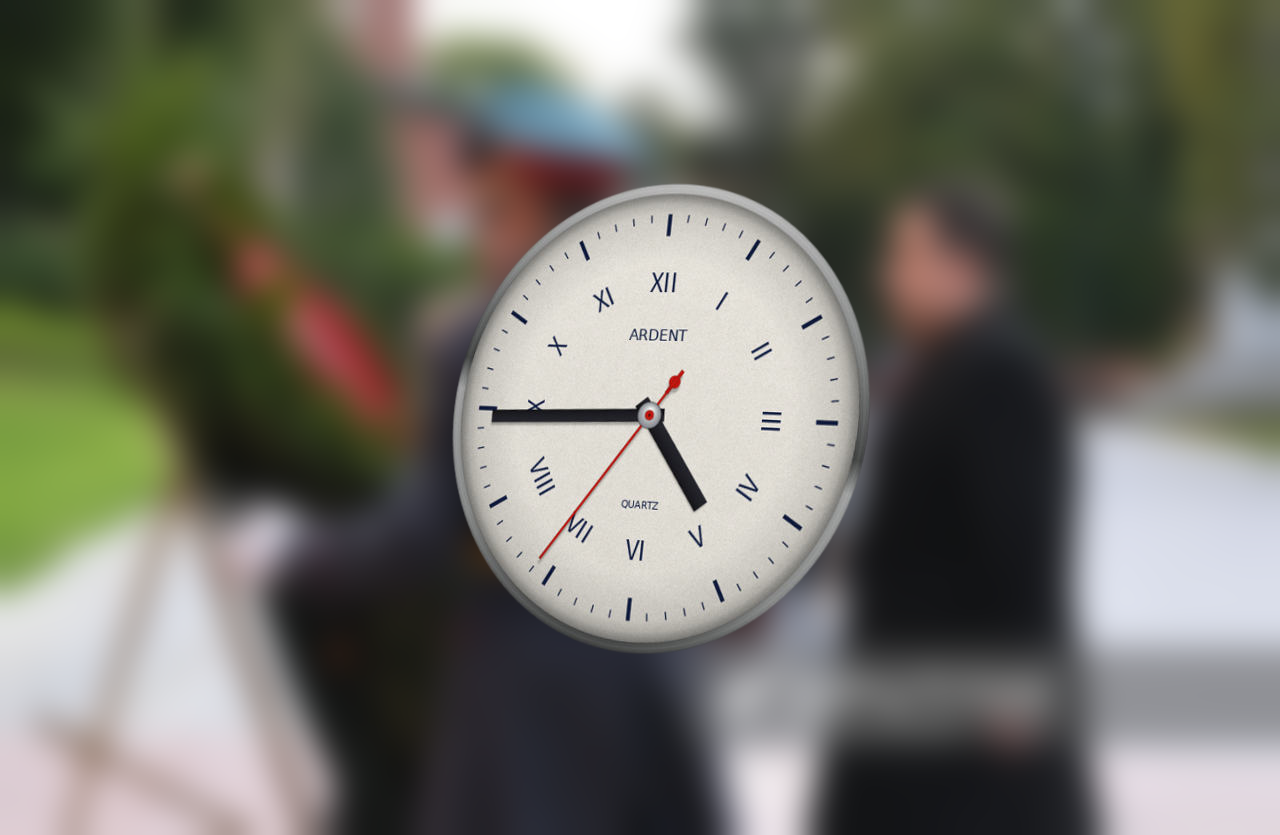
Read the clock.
4:44:36
